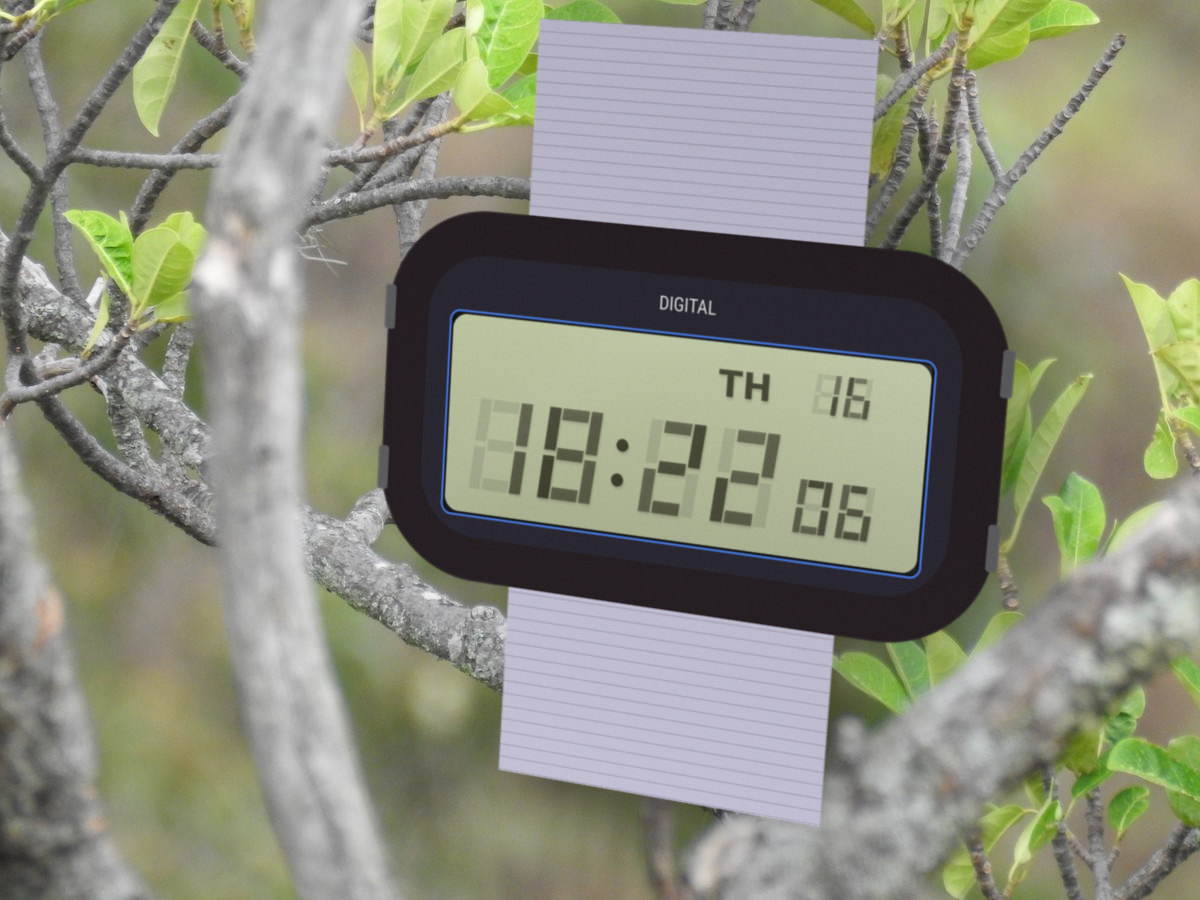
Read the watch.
18:22:06
